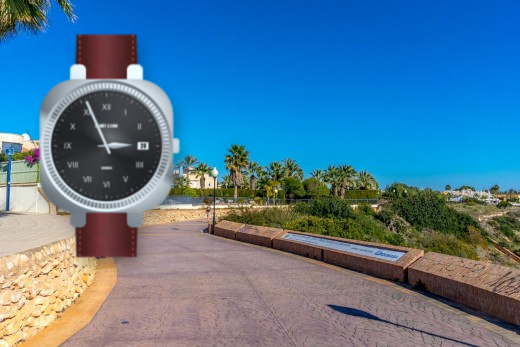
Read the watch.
2:56
